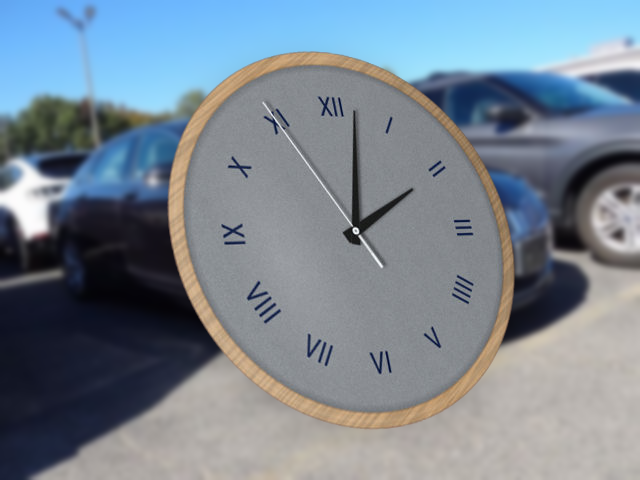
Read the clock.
2:01:55
